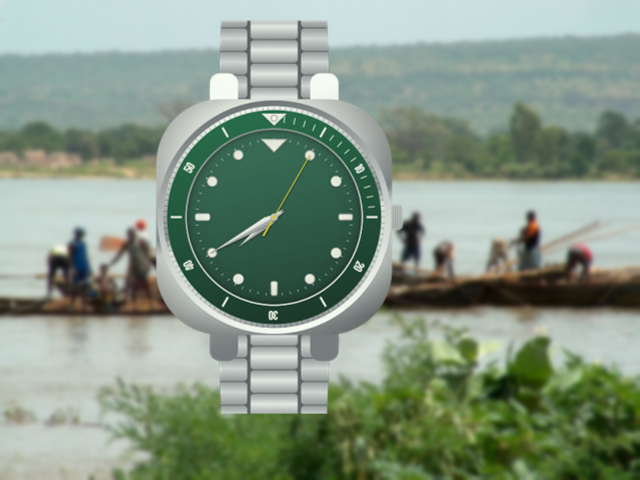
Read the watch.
7:40:05
